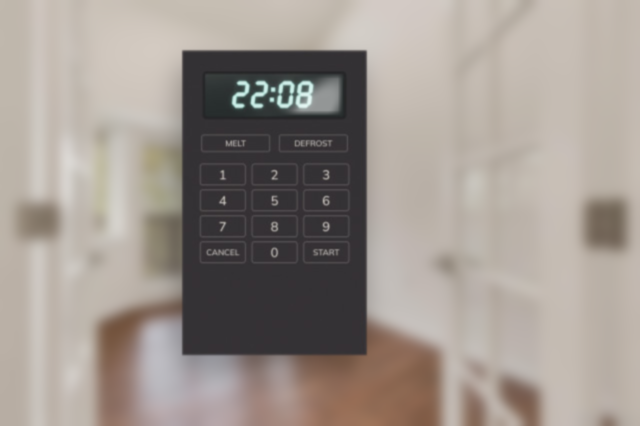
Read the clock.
22:08
